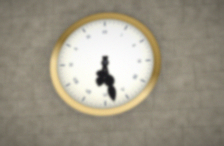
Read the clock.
6:28
